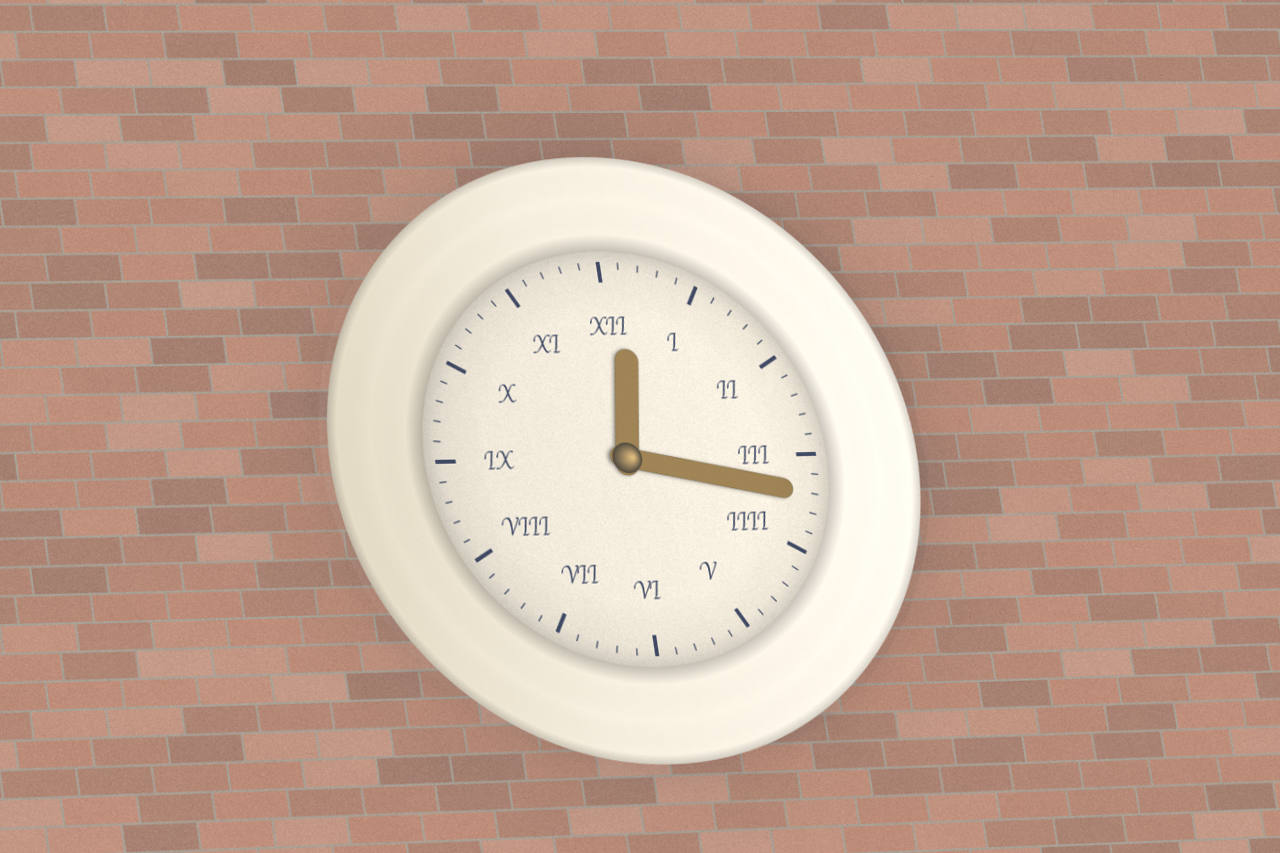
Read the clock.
12:17
